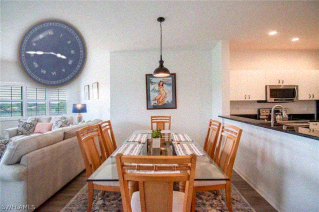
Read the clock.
3:46
